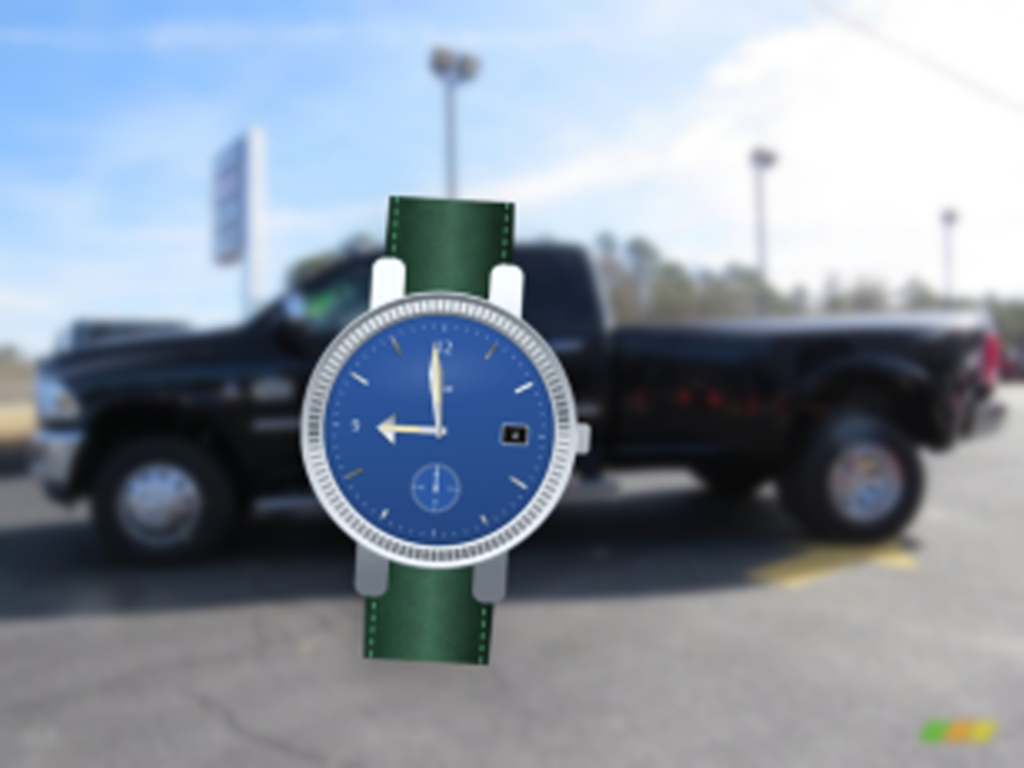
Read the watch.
8:59
